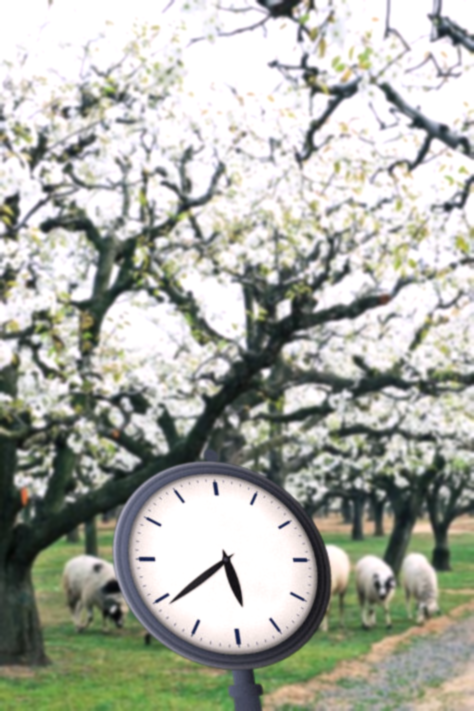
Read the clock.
5:39
